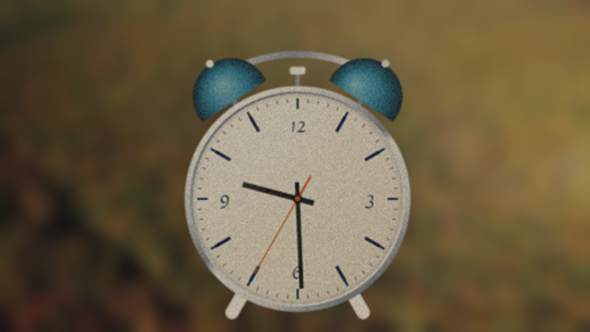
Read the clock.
9:29:35
